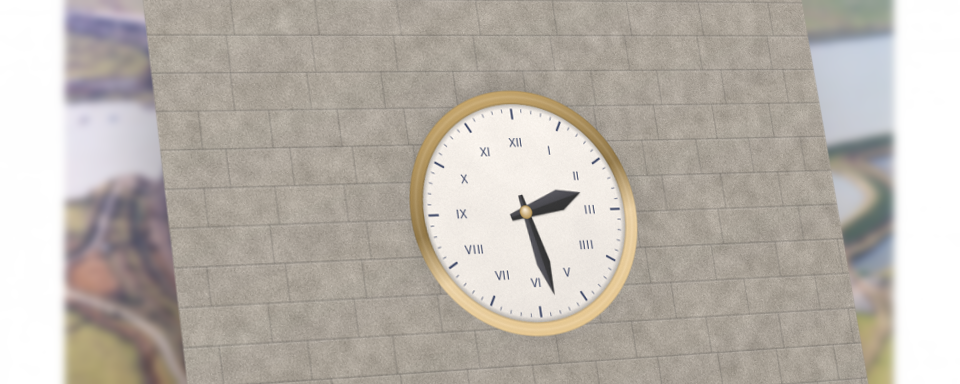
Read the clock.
2:28
